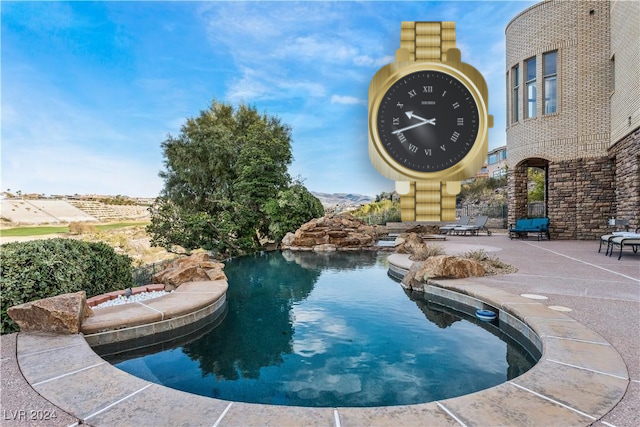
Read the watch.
9:42
